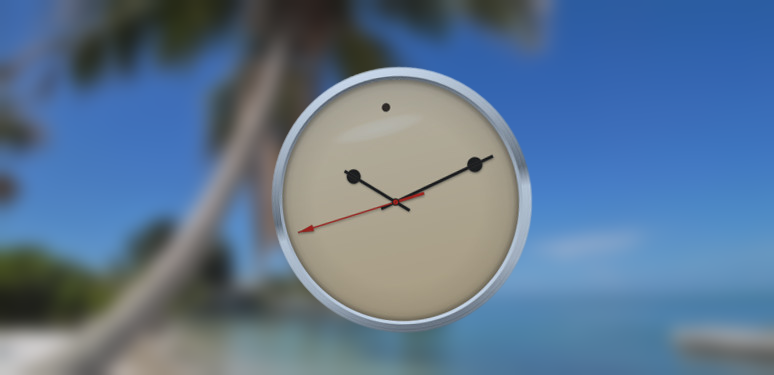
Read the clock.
10:11:43
